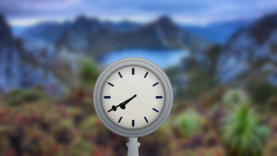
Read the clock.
7:40
